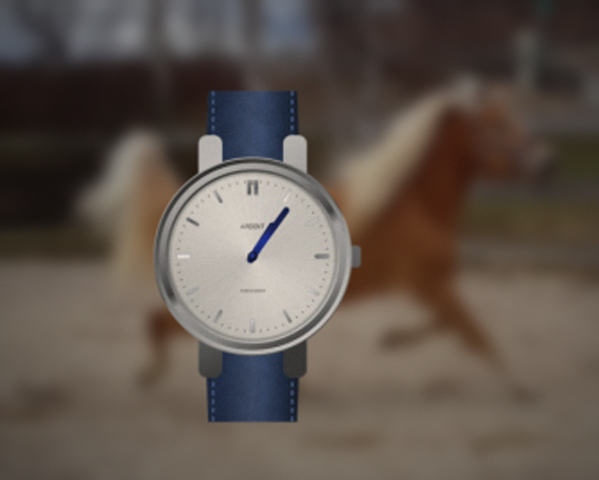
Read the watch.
1:06
